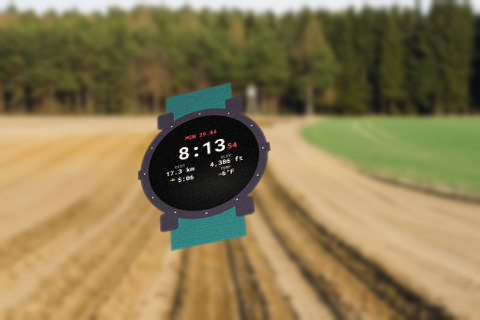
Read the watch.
8:13:54
